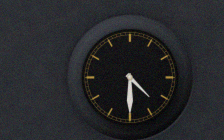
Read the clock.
4:30
